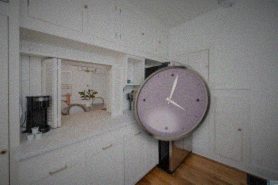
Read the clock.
4:02
